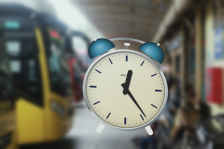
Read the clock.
12:24
